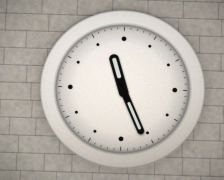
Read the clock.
11:26
